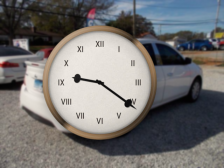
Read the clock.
9:21
